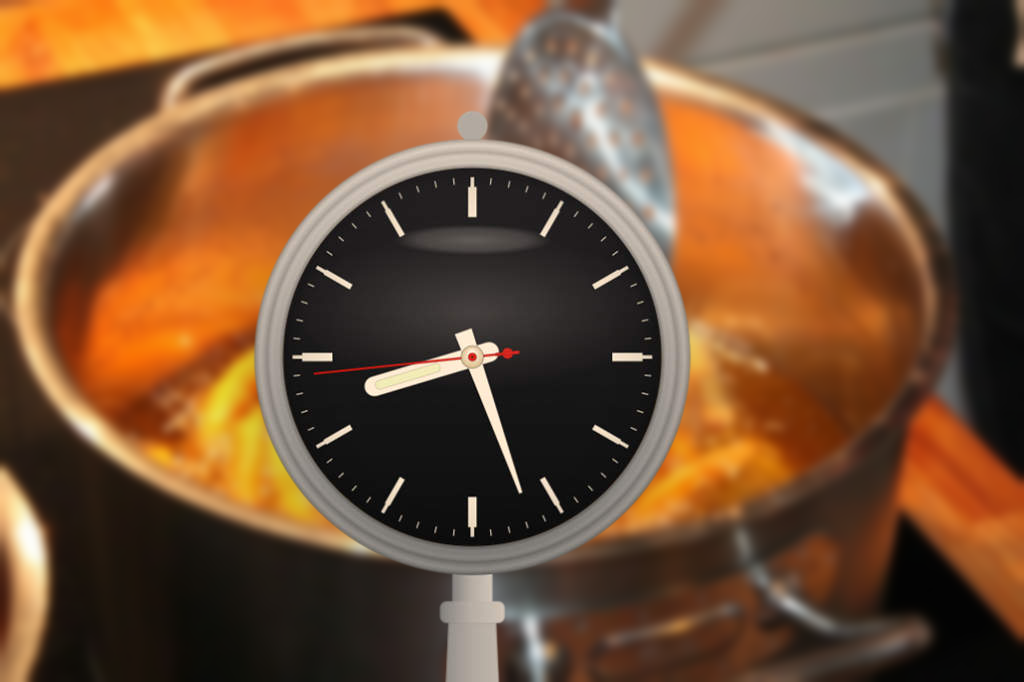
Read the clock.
8:26:44
